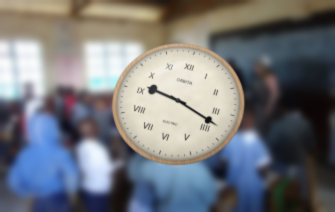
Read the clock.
9:18
